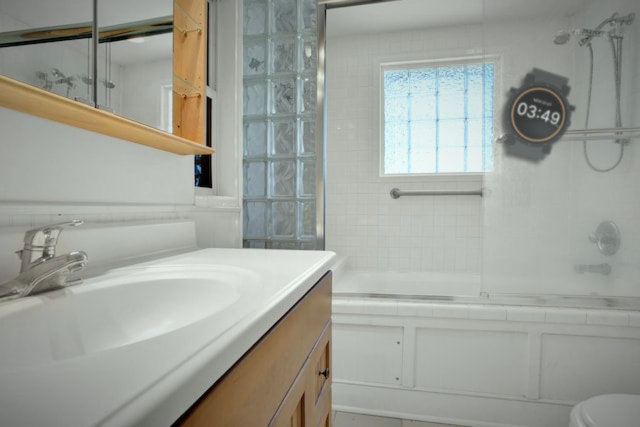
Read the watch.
3:49
